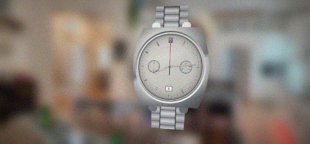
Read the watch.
8:14
